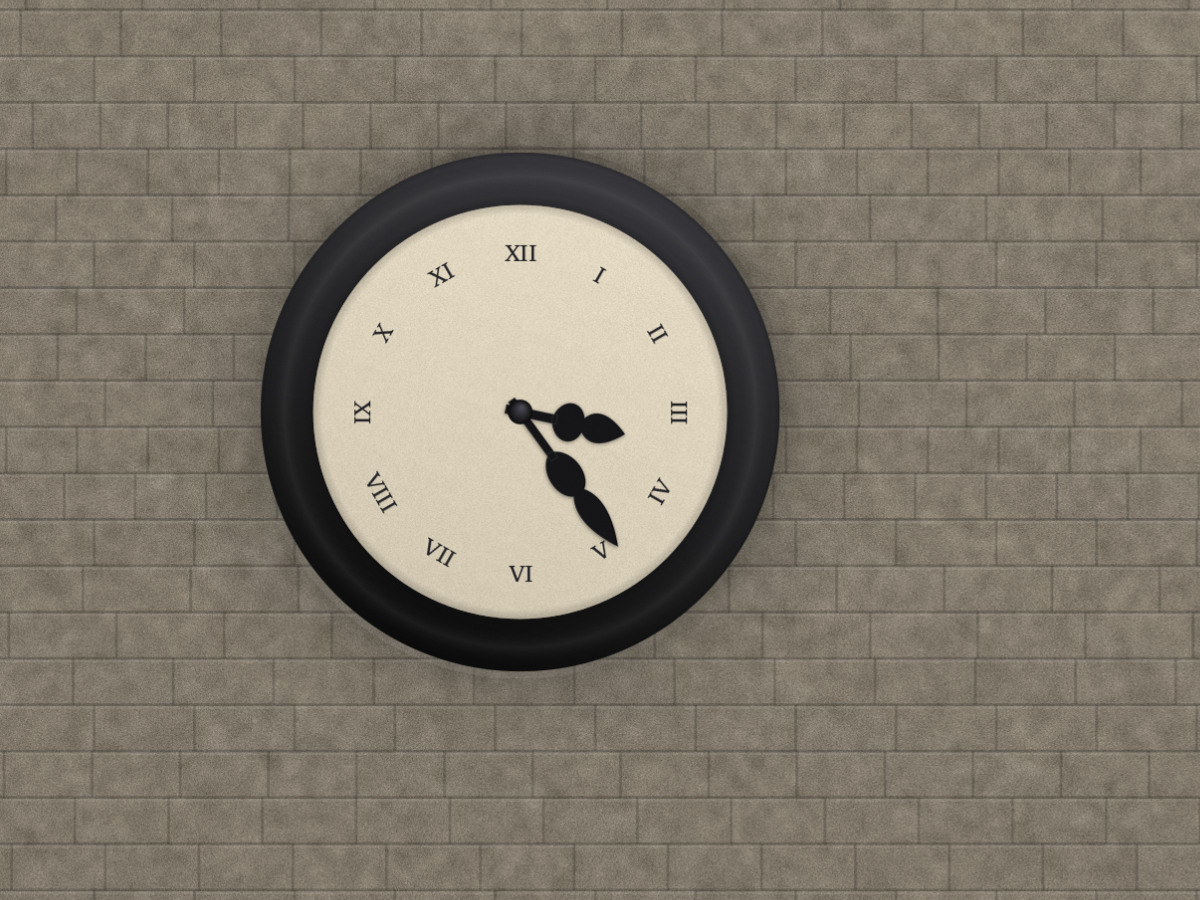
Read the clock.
3:24
